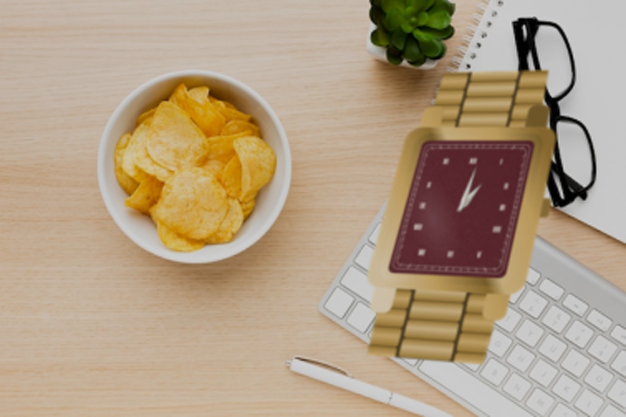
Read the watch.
1:01
